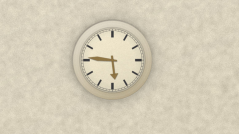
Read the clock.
5:46
